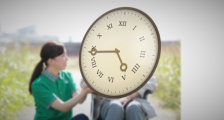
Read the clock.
4:44
